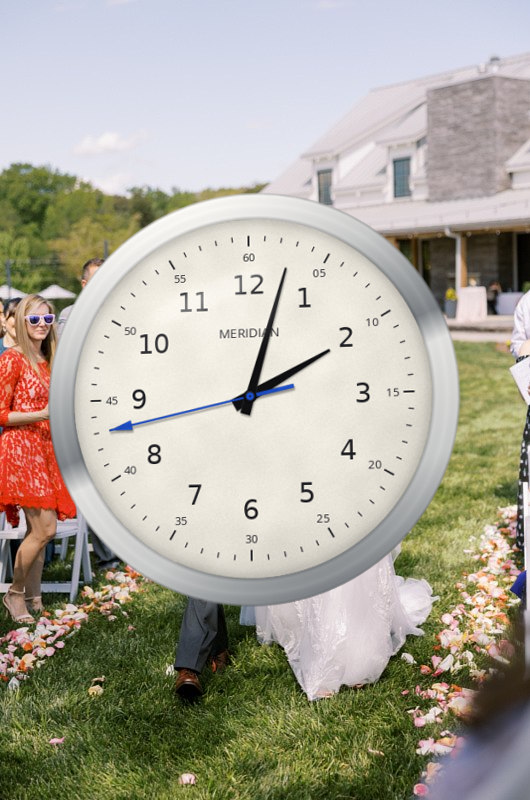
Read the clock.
2:02:43
